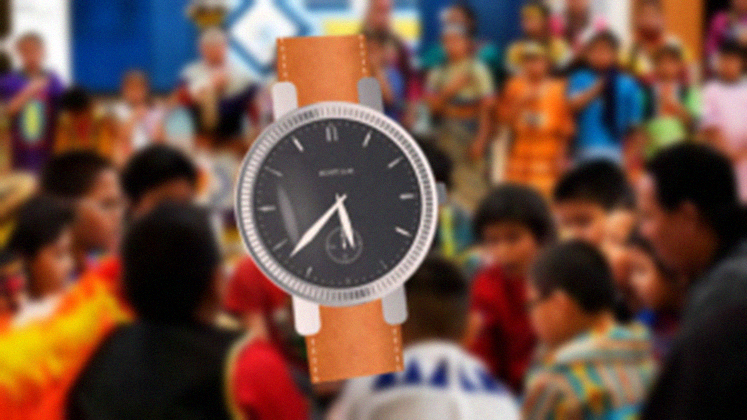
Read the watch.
5:38
